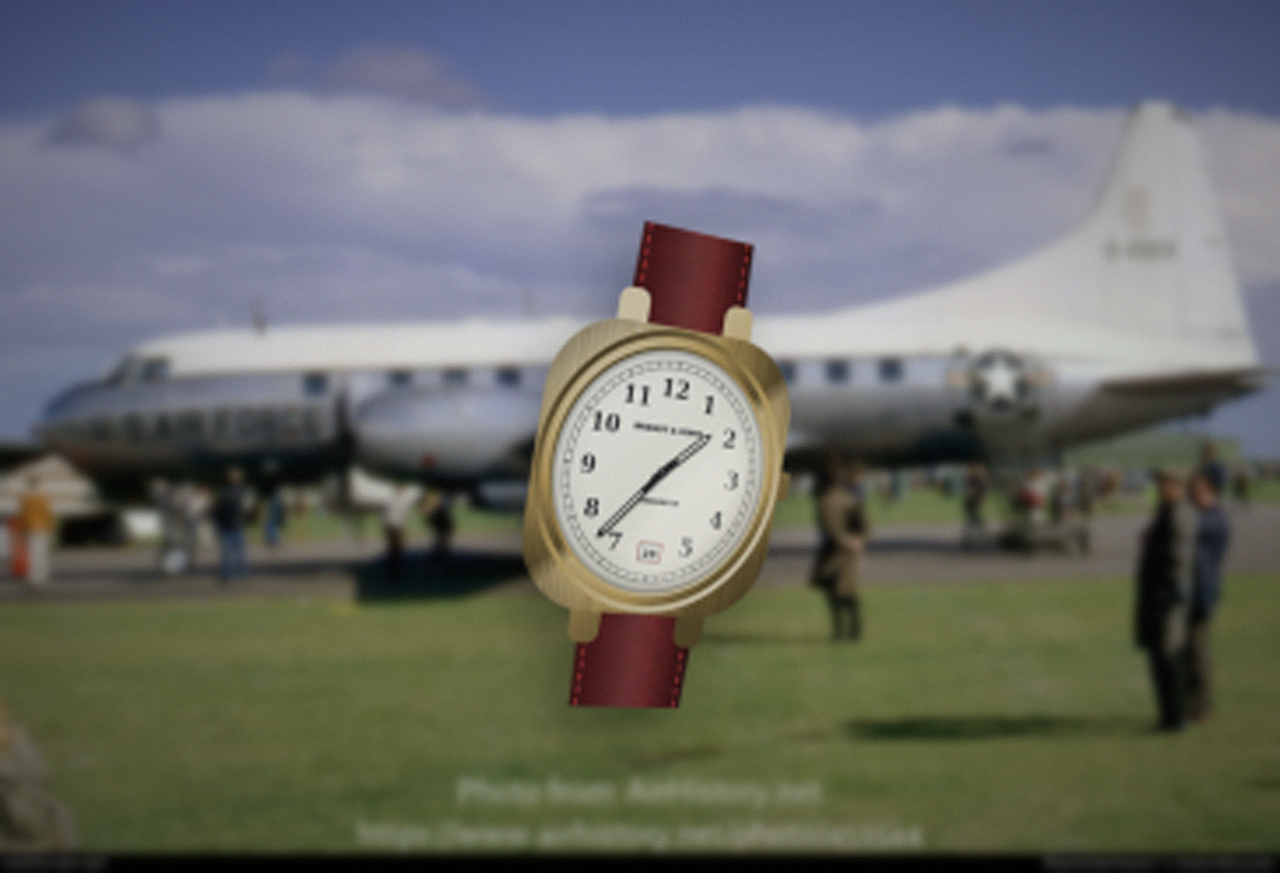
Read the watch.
1:37
